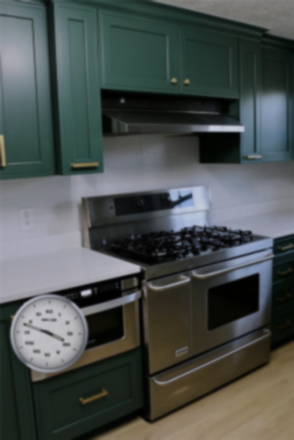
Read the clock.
3:48
